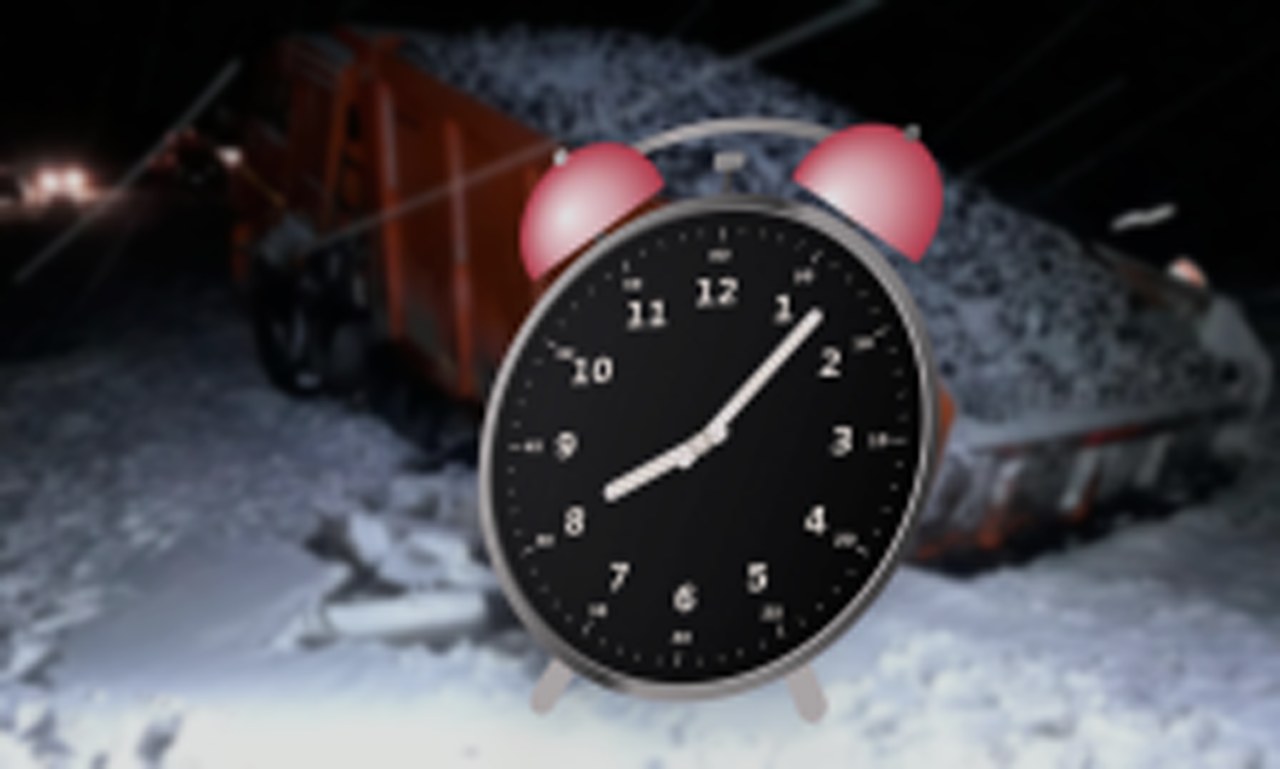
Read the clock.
8:07
